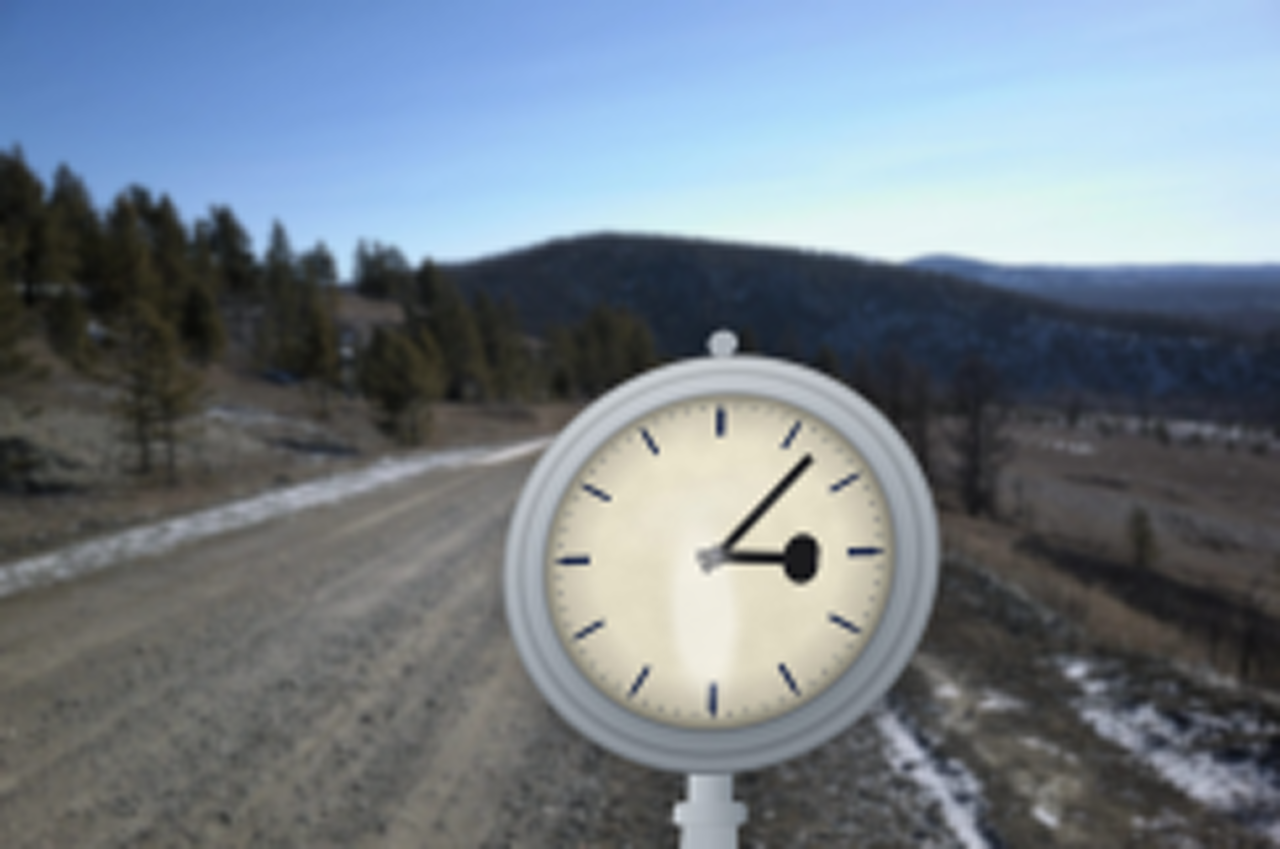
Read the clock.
3:07
